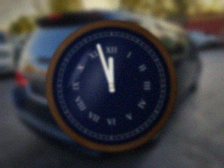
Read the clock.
11:57
